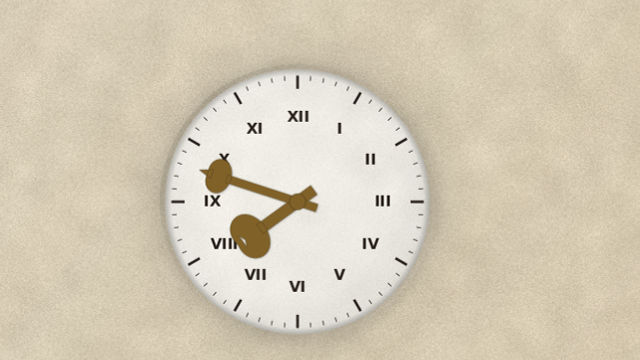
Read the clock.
7:48
